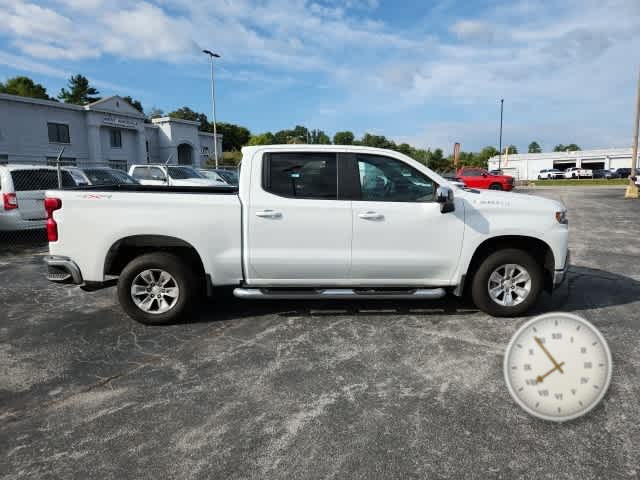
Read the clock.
7:54
